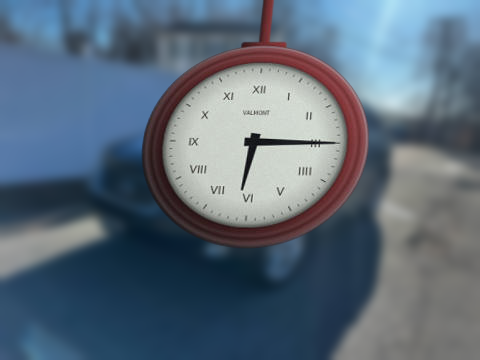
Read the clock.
6:15
